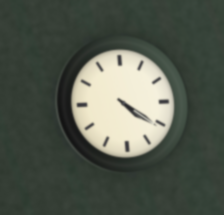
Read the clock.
4:21
